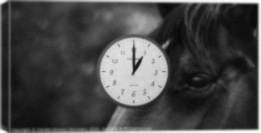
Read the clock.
1:00
